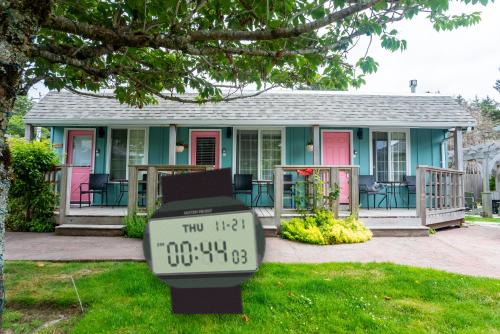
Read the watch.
0:44:03
